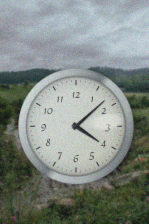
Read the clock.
4:08
